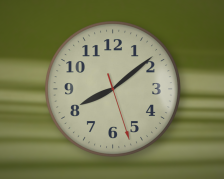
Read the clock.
8:08:27
